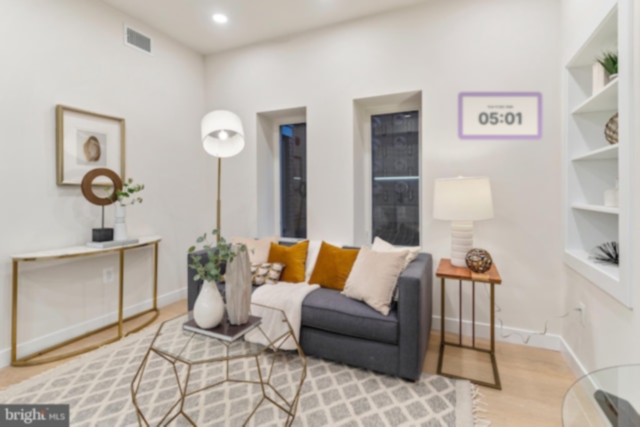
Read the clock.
5:01
